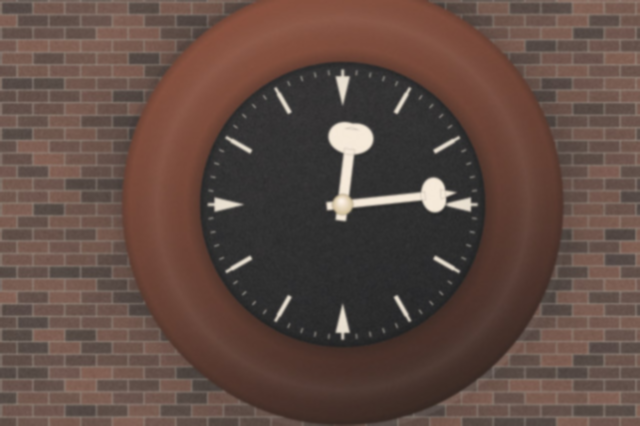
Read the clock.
12:14
